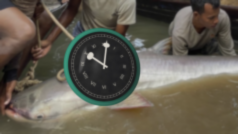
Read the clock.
10:01
